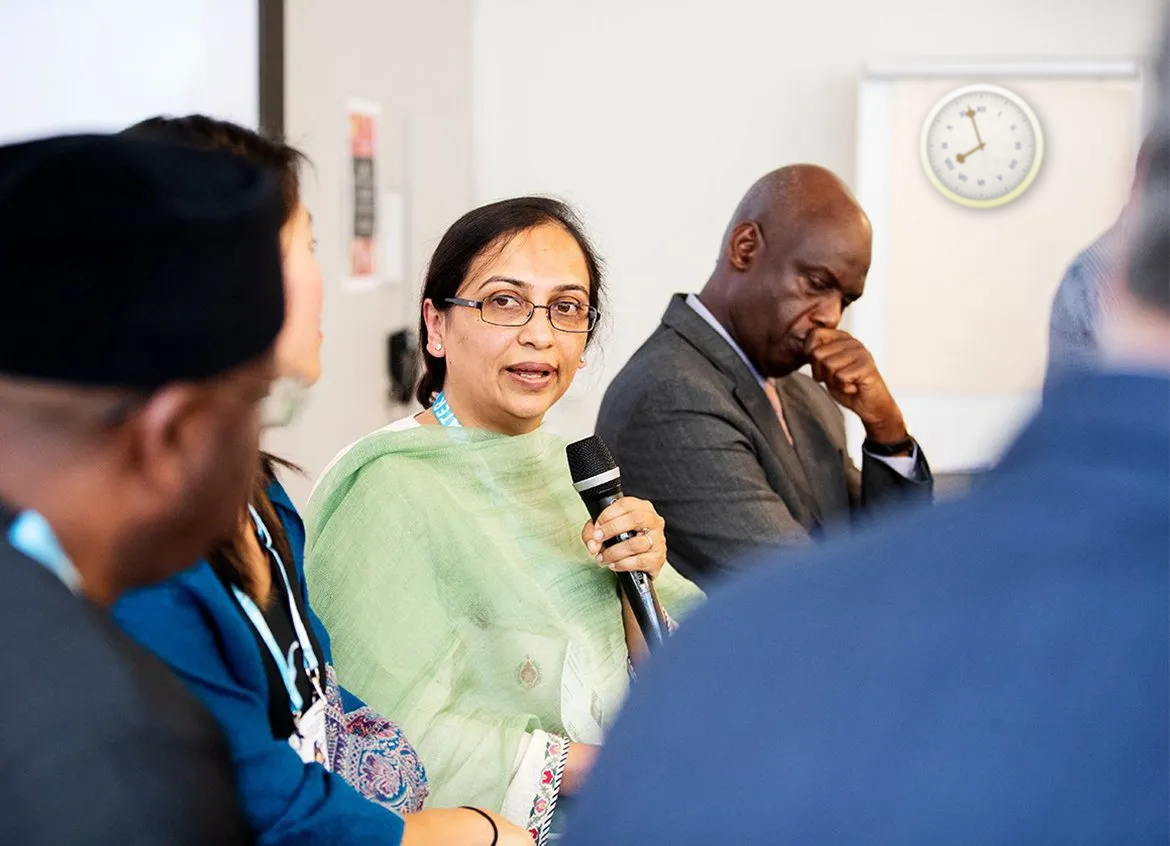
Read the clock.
7:57
